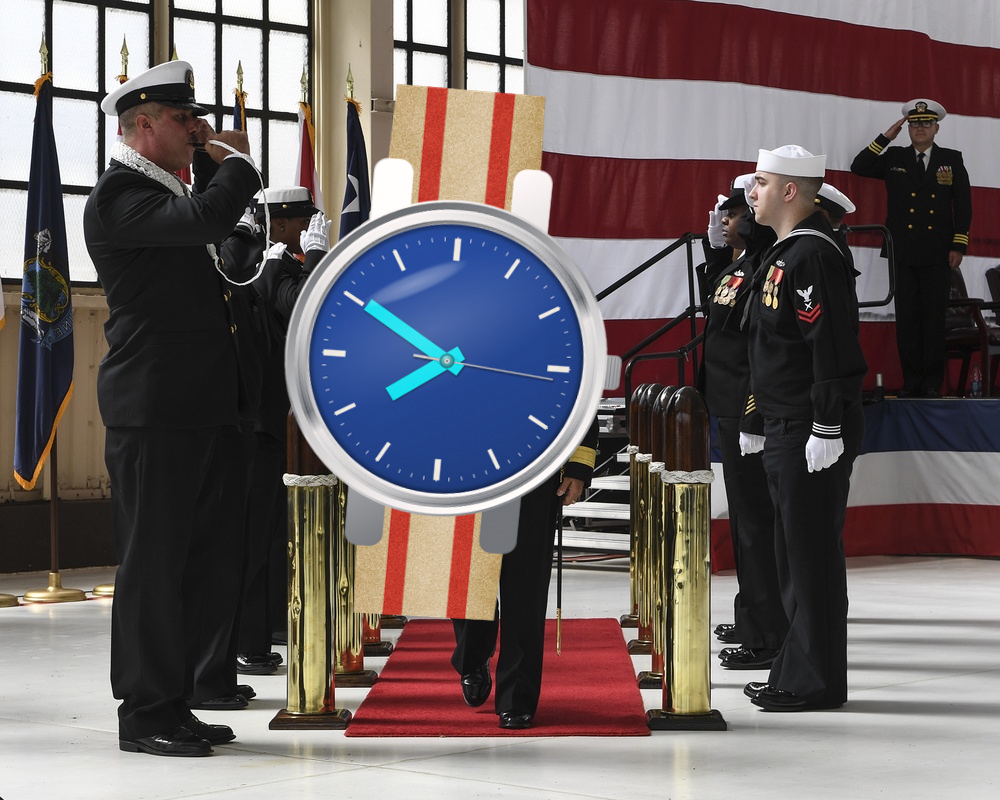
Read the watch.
7:50:16
